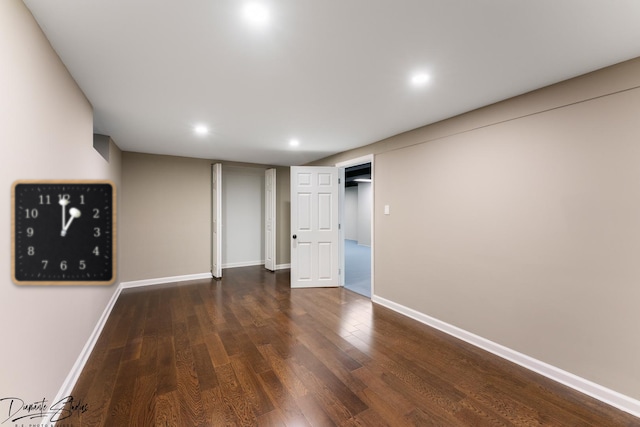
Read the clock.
1:00
